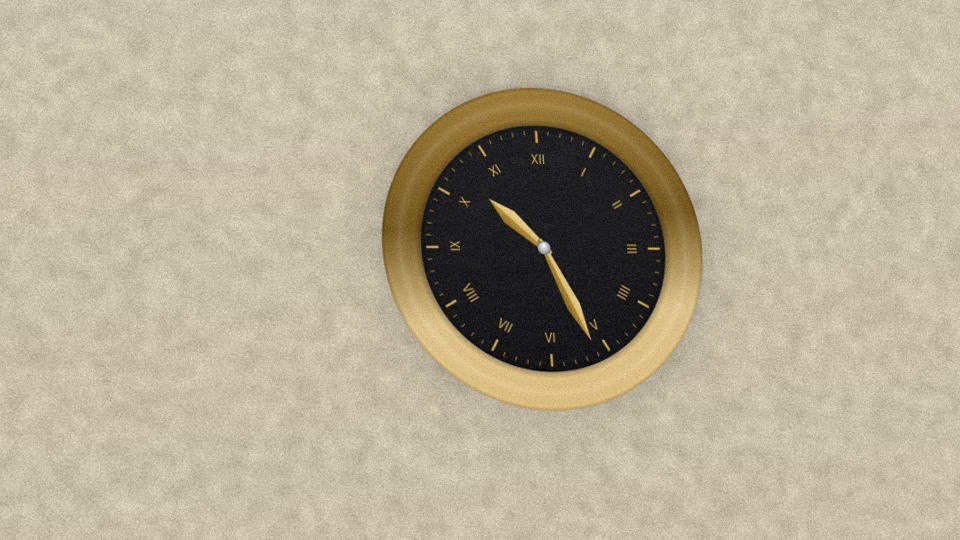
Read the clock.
10:26
